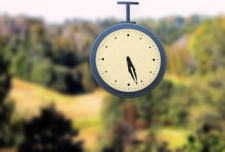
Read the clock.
5:27
